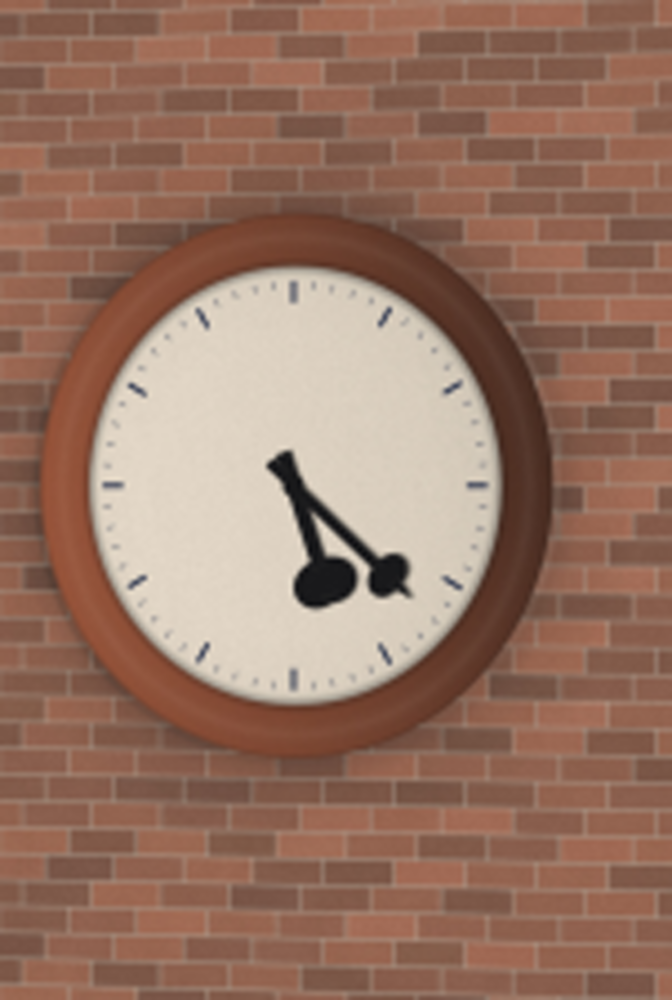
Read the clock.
5:22
